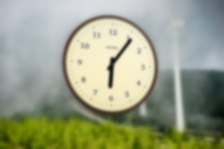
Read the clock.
6:06
